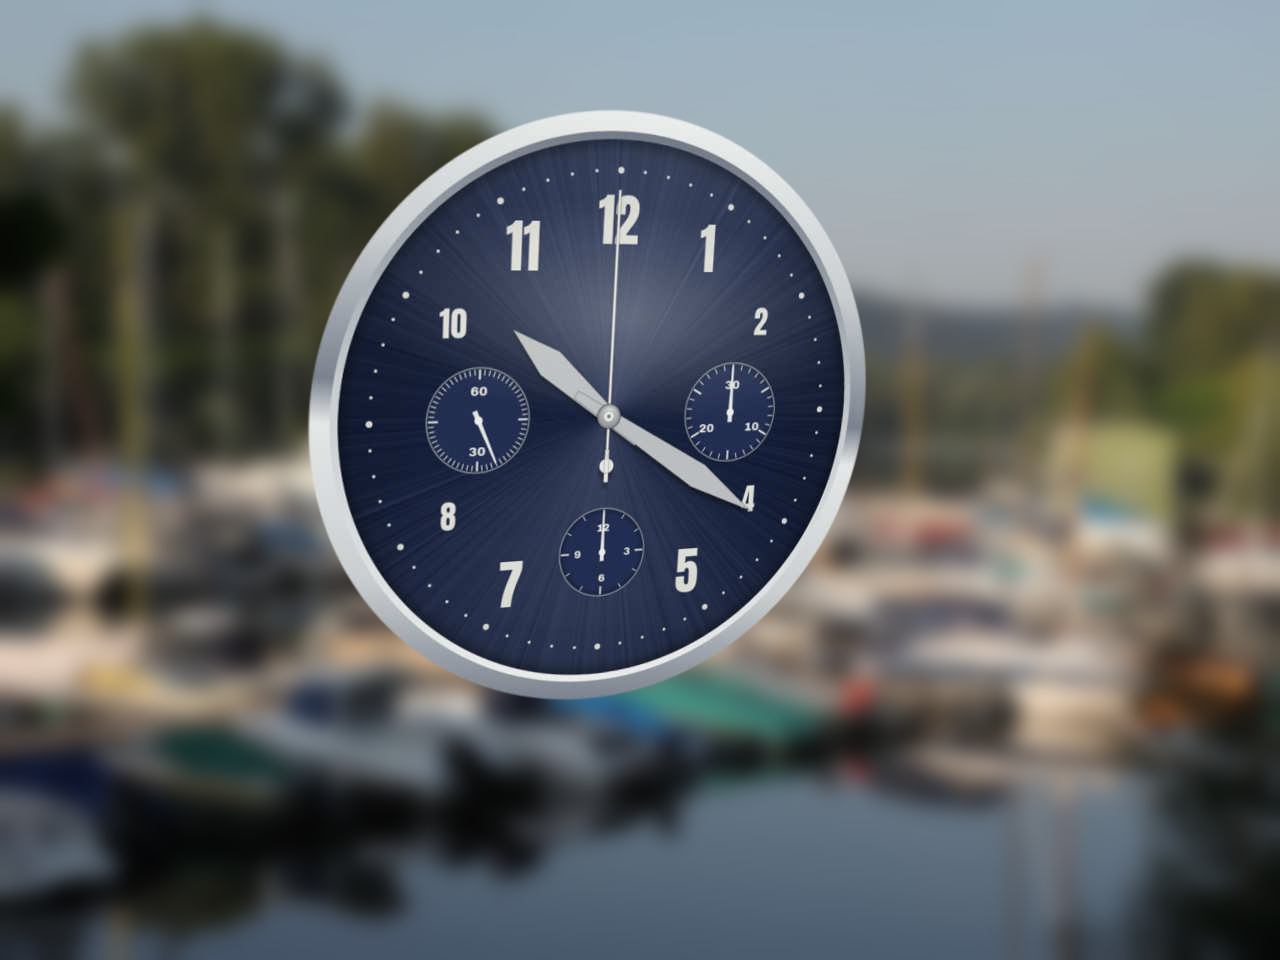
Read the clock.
10:20:26
